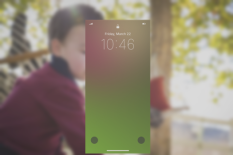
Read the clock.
10:46
